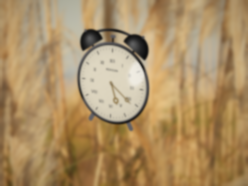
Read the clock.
5:21
